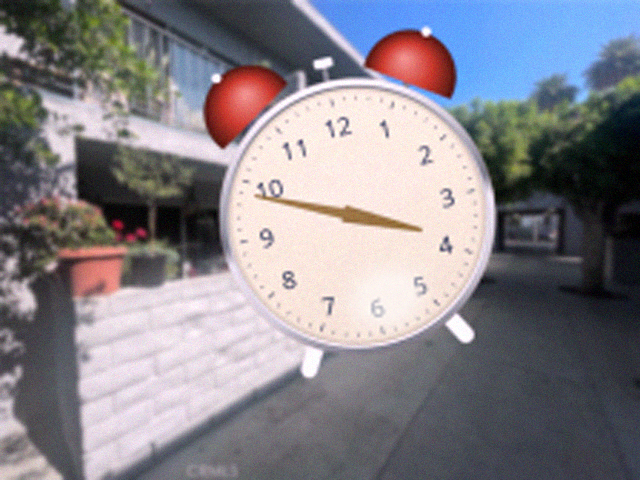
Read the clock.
3:49
